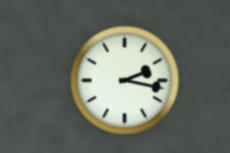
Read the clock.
2:17
